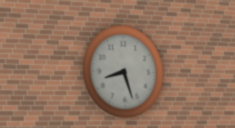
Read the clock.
8:27
